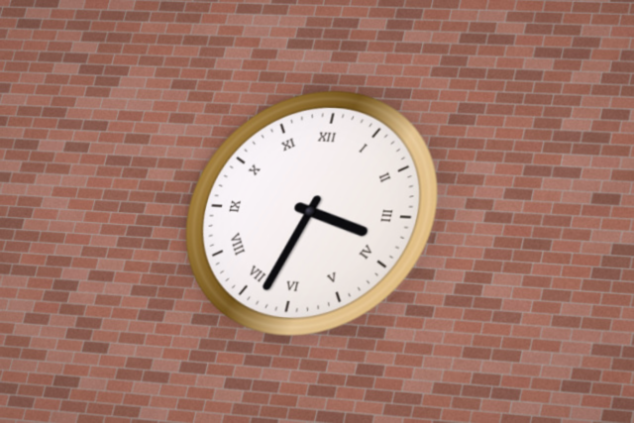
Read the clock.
3:33
